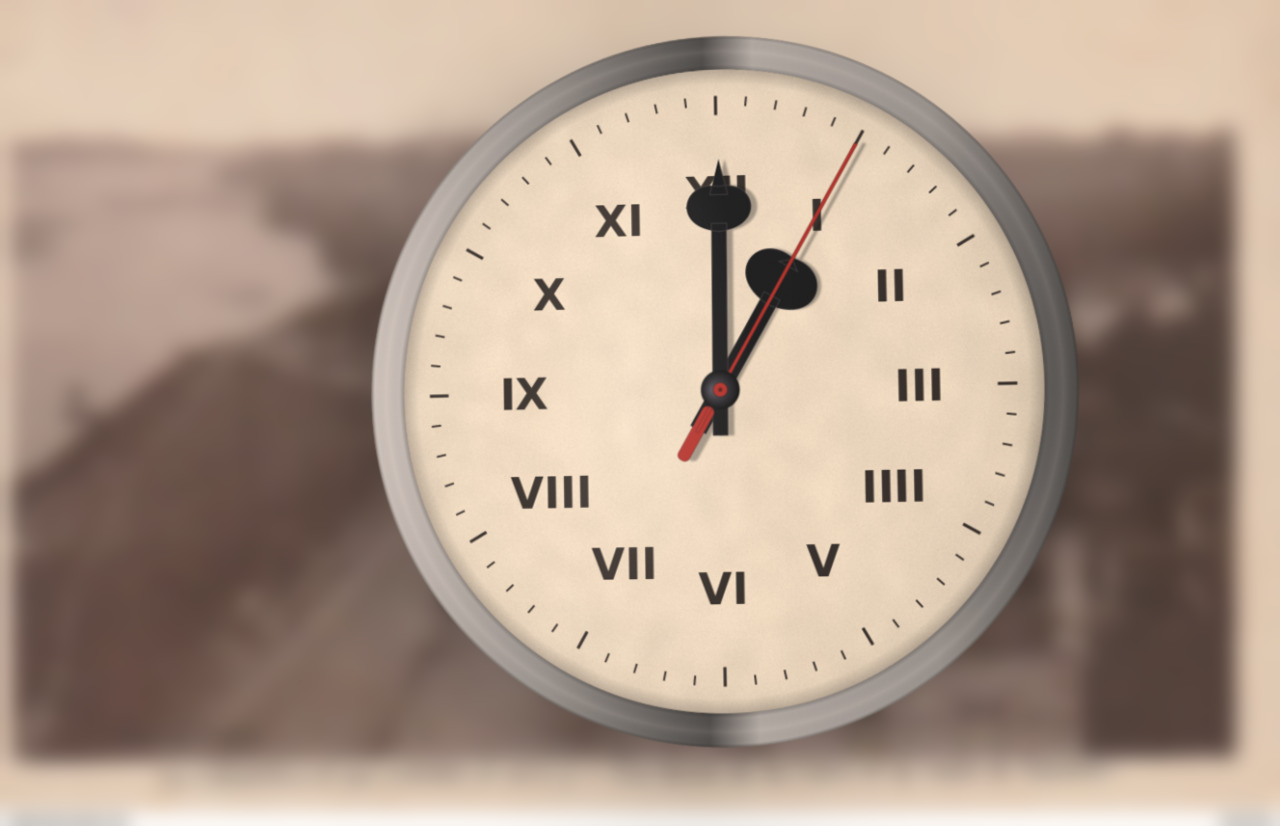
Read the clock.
1:00:05
